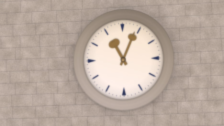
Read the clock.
11:04
